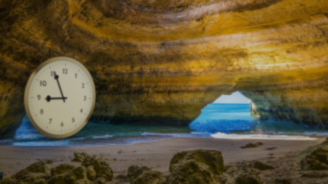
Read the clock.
8:56
